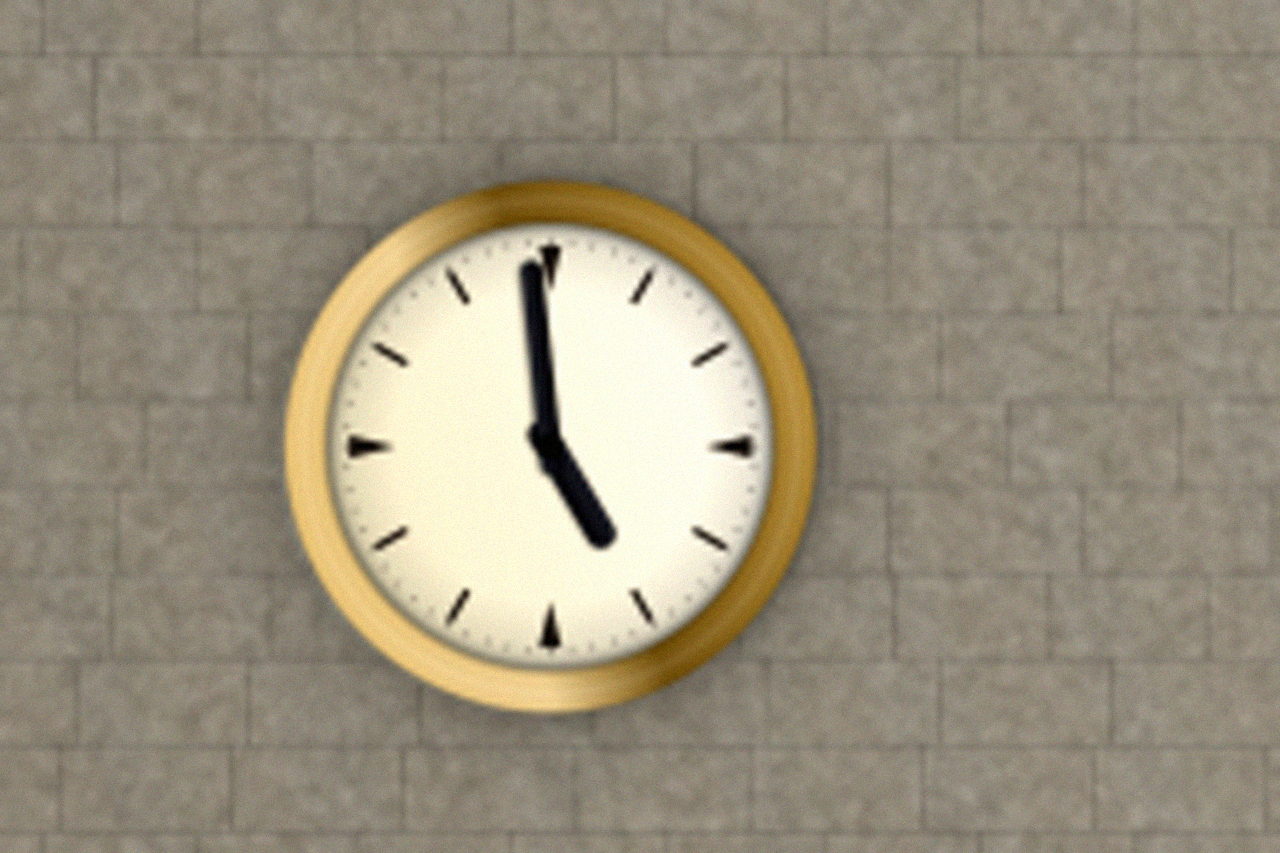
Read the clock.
4:59
